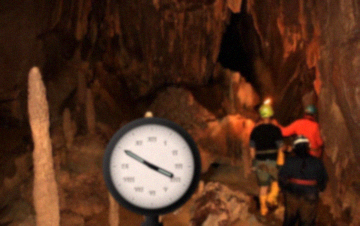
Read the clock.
3:50
